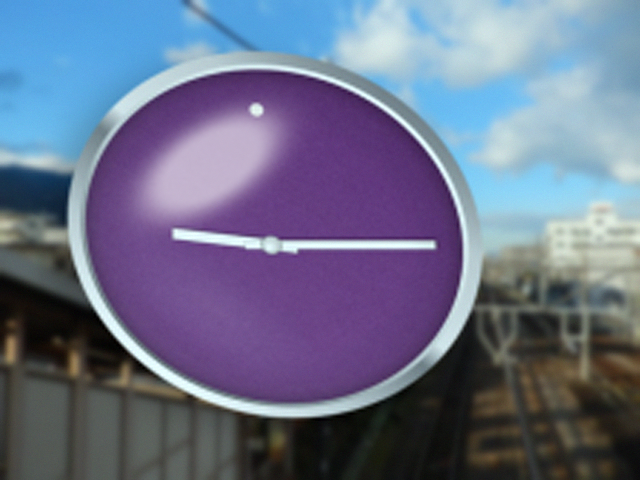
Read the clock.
9:15
